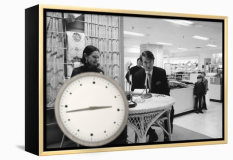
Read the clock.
2:43
